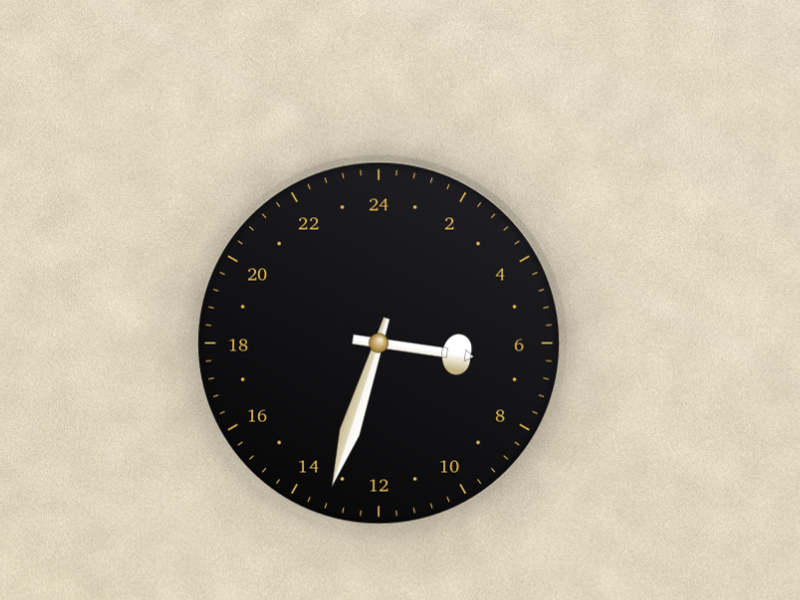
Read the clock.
6:33
